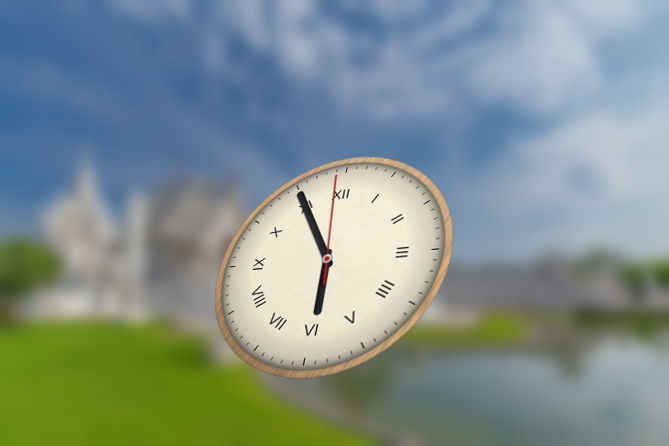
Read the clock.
5:54:59
